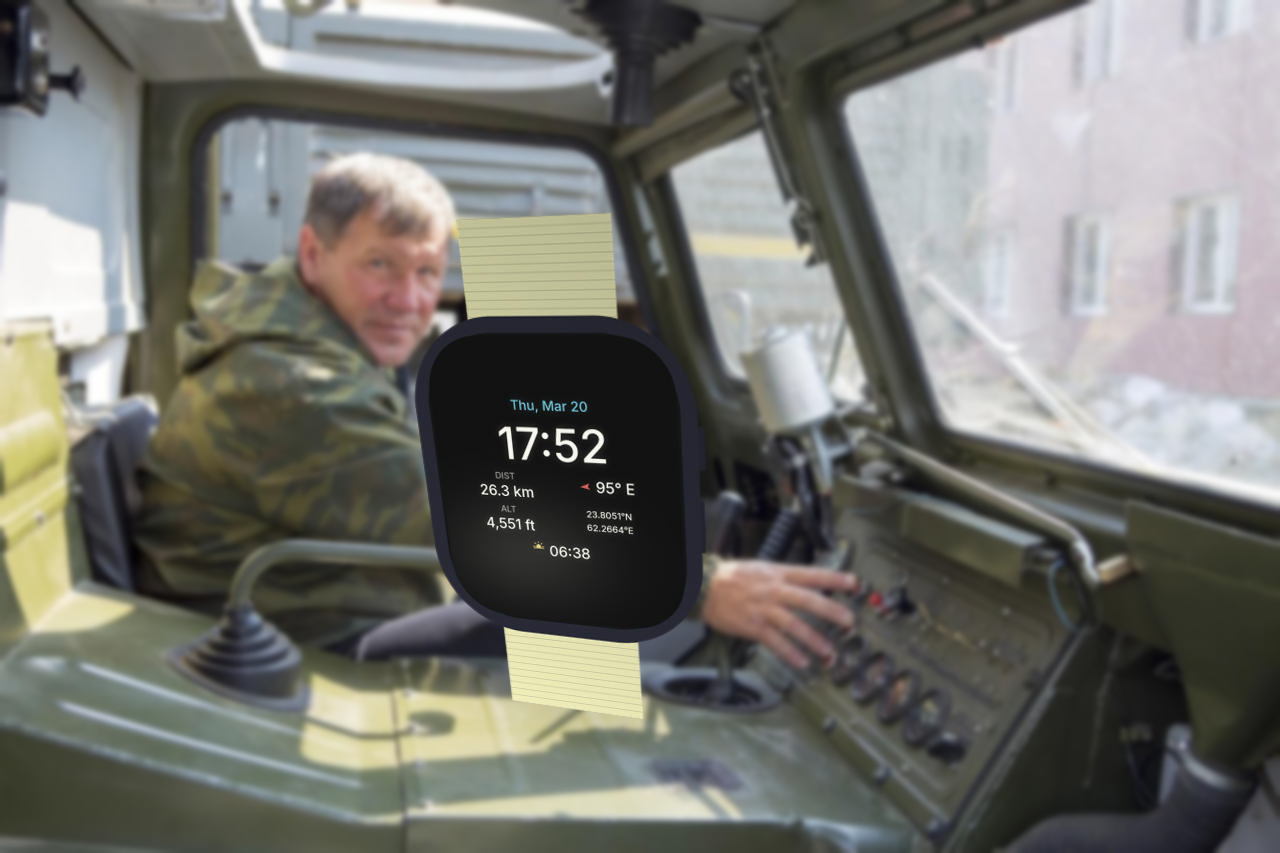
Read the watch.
17:52
